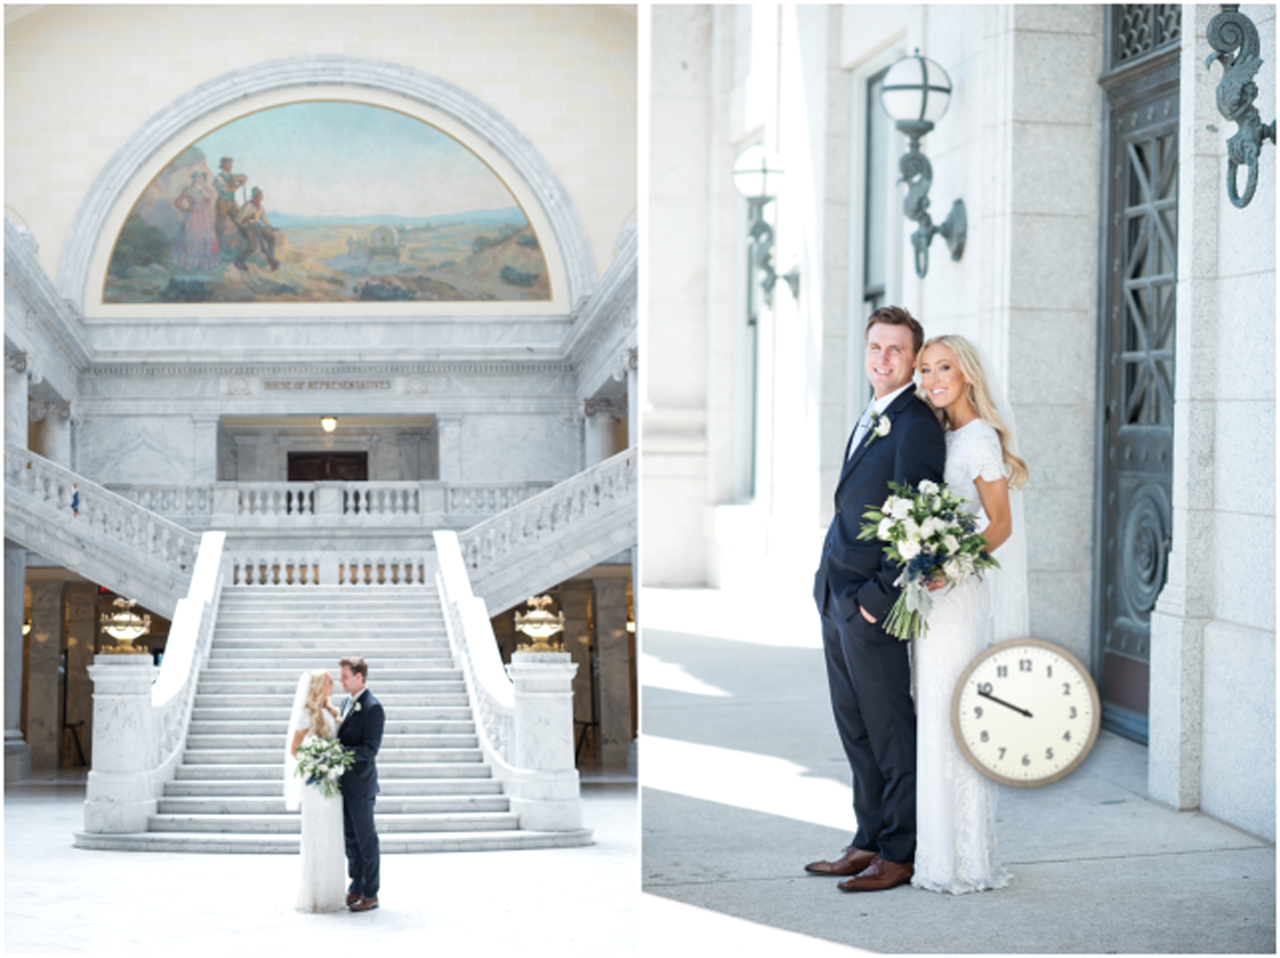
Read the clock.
9:49
